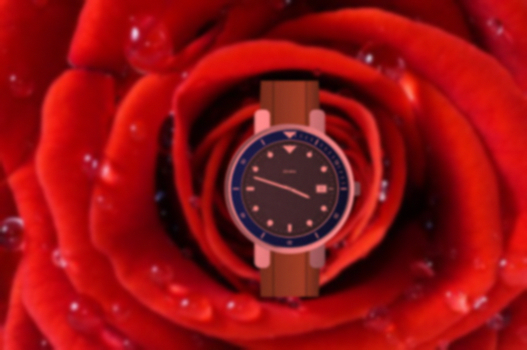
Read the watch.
3:48
